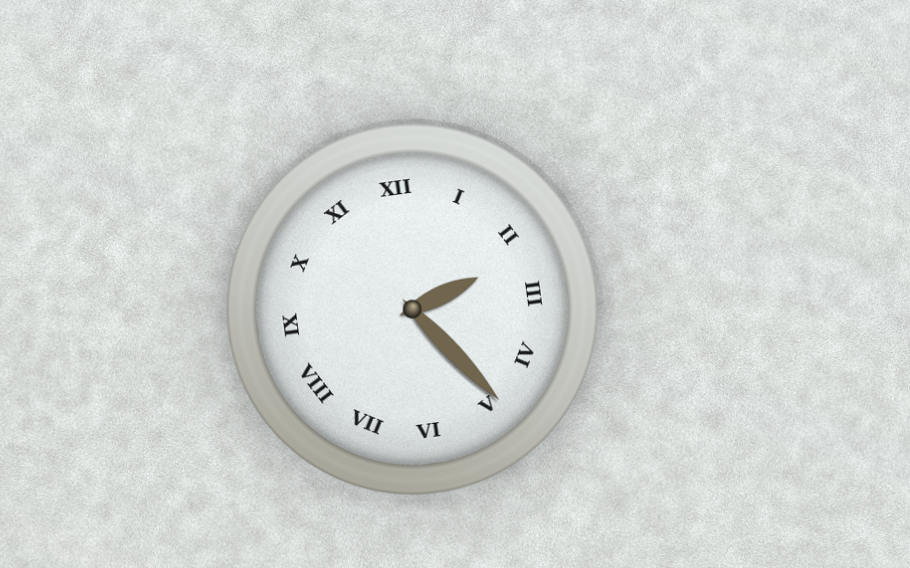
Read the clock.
2:24
